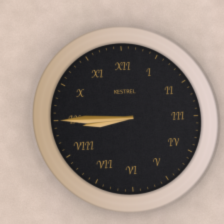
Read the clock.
8:45
